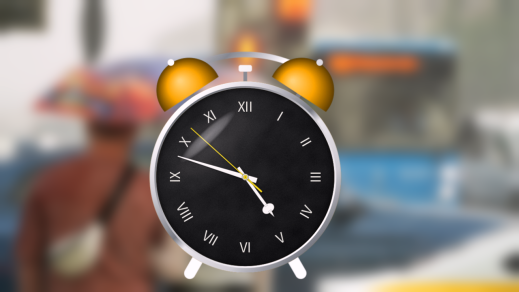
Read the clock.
4:47:52
